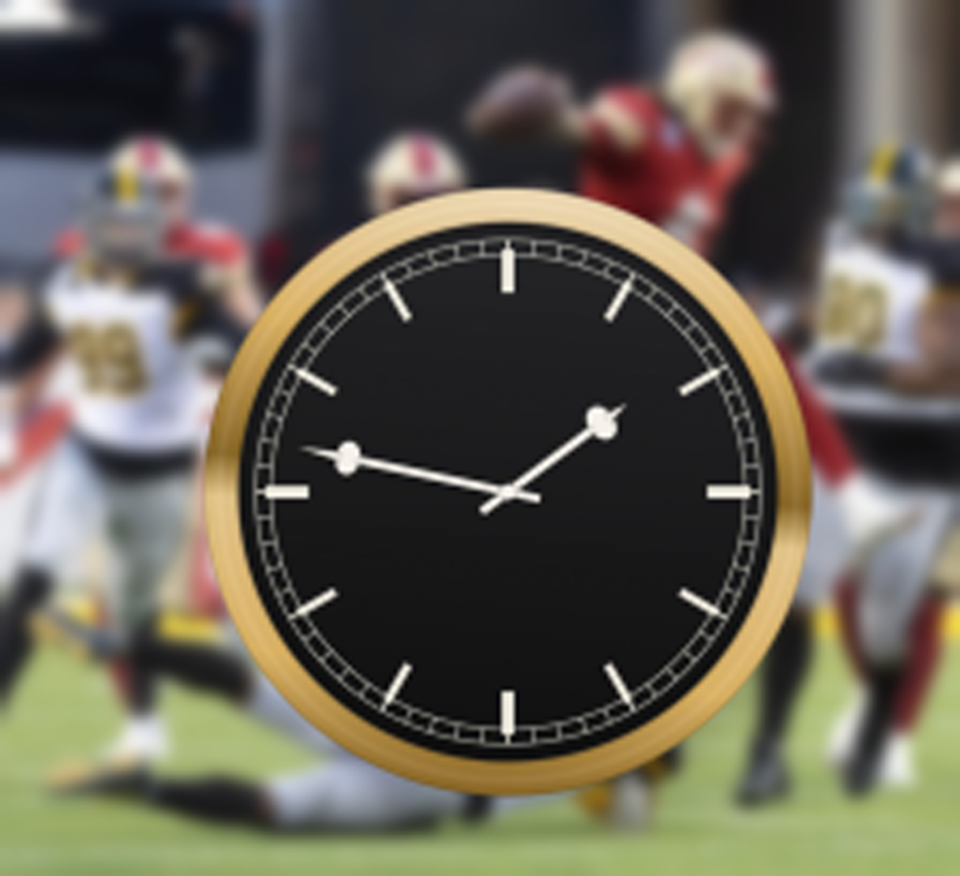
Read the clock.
1:47
